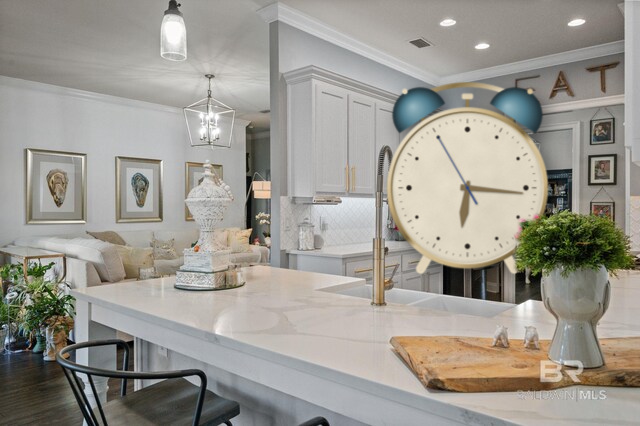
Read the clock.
6:15:55
